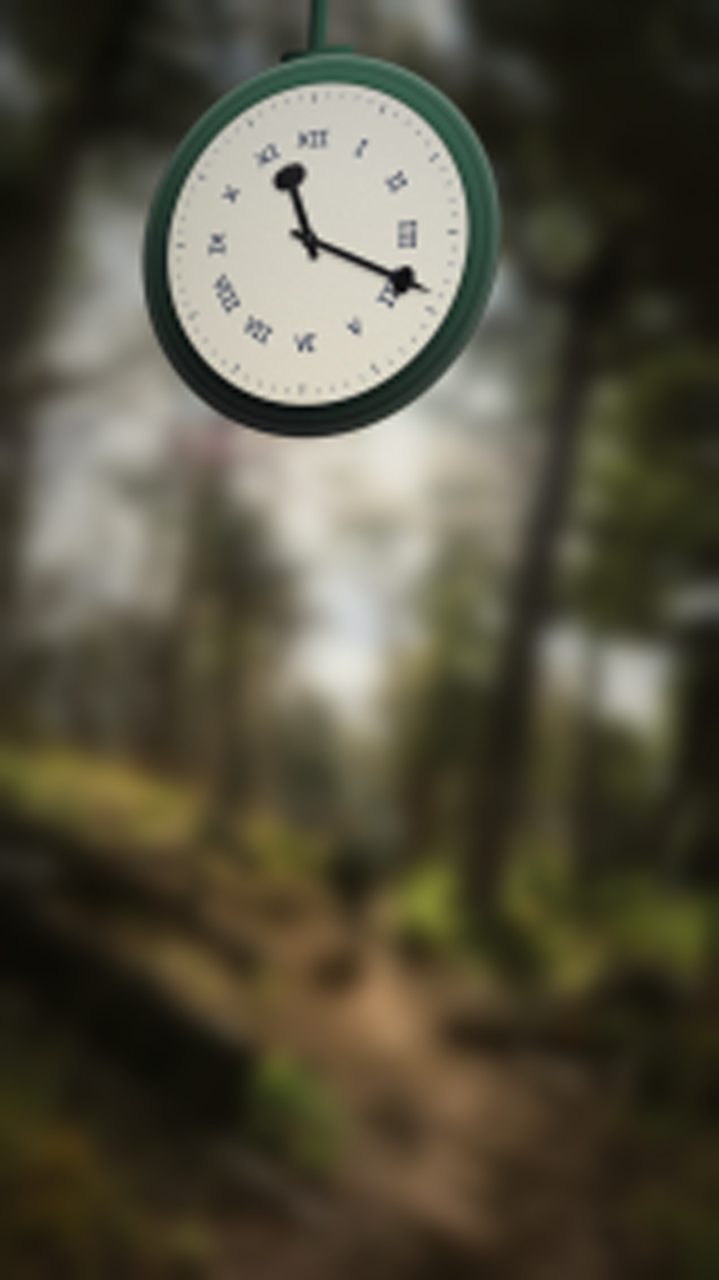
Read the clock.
11:19
